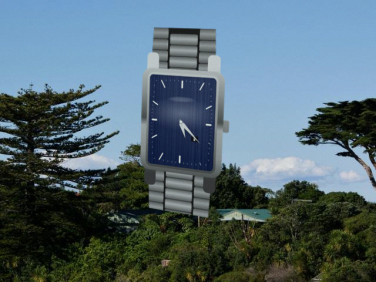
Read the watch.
5:22
